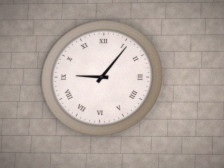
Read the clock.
9:06
